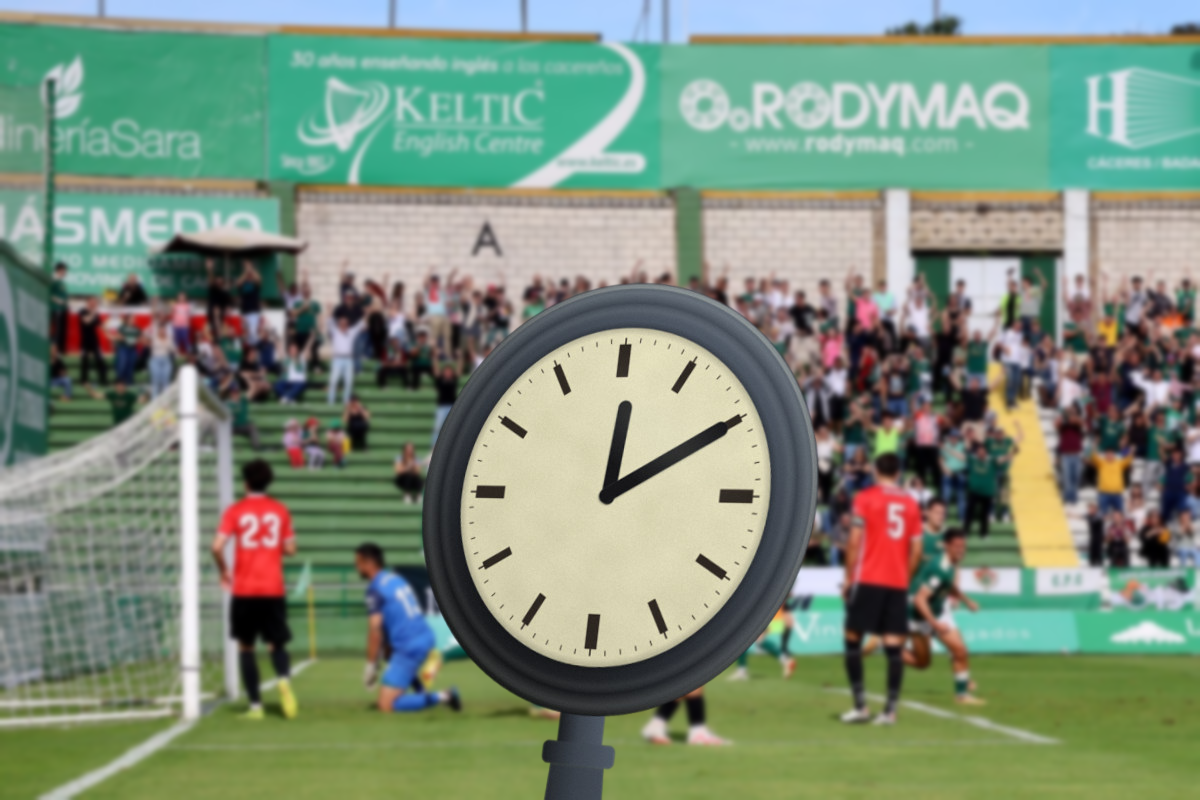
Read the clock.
12:10
